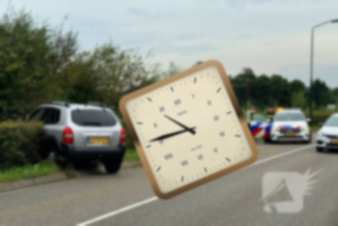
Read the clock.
10:46
